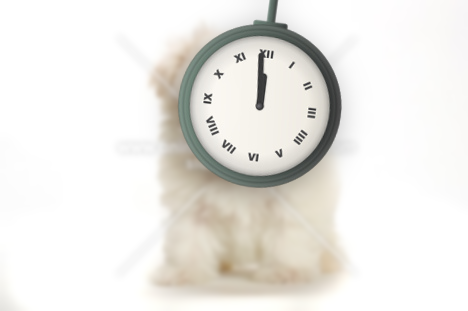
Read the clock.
11:59
